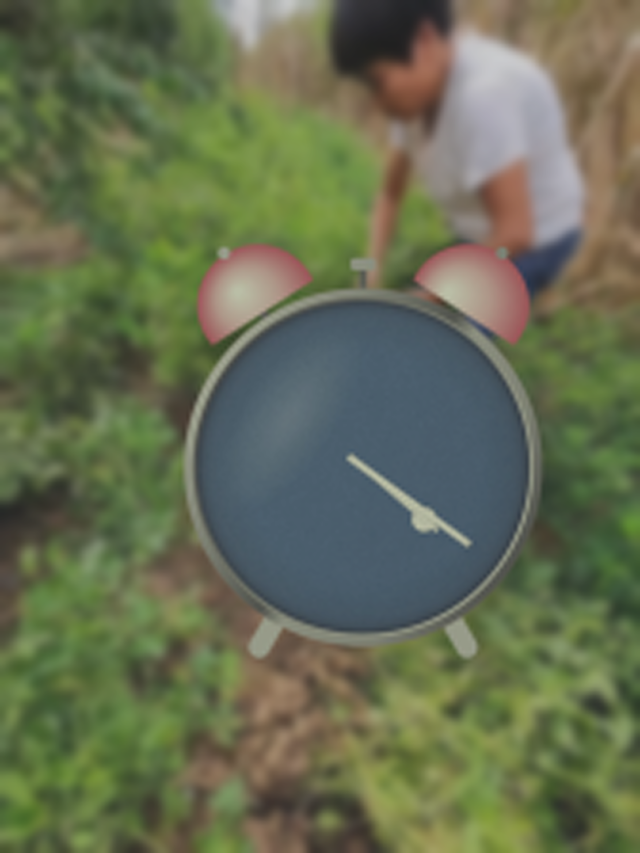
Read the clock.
4:21
